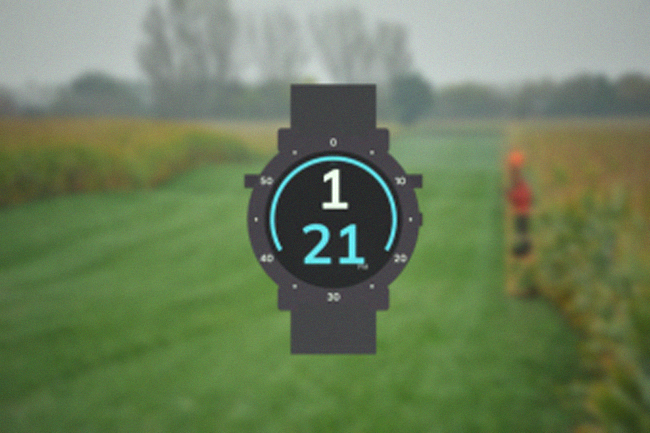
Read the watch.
1:21
